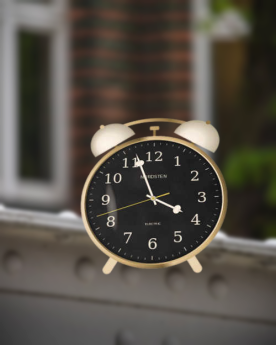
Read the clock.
3:56:42
